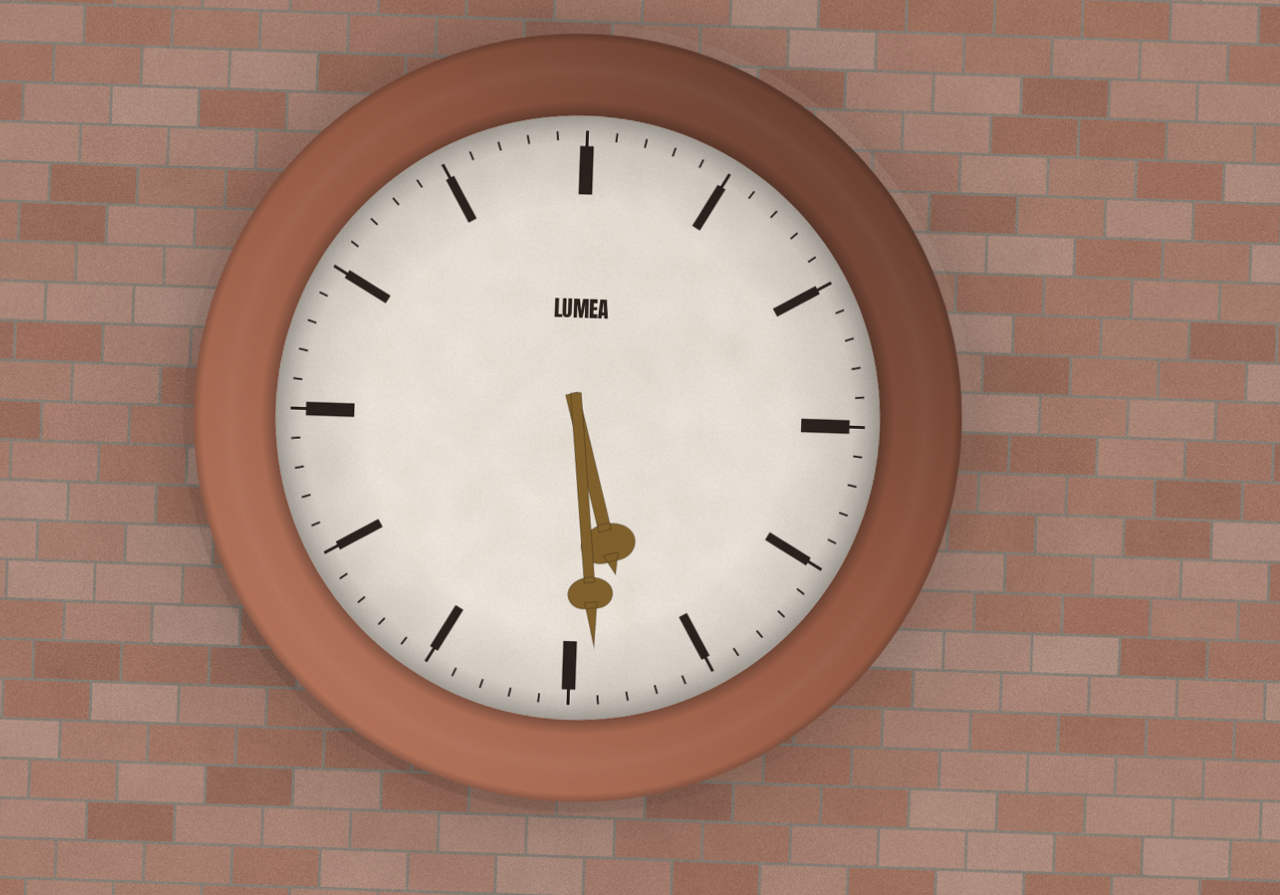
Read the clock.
5:29
